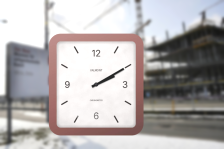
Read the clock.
2:10
